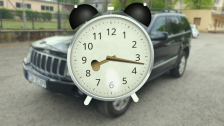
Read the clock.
8:17
